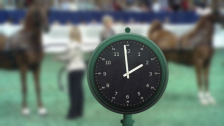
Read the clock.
1:59
